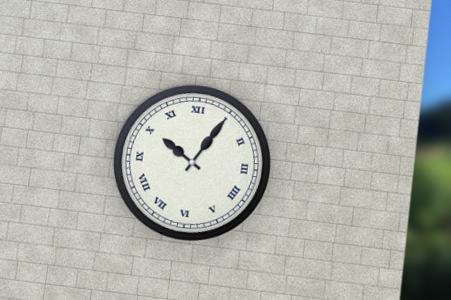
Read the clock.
10:05
